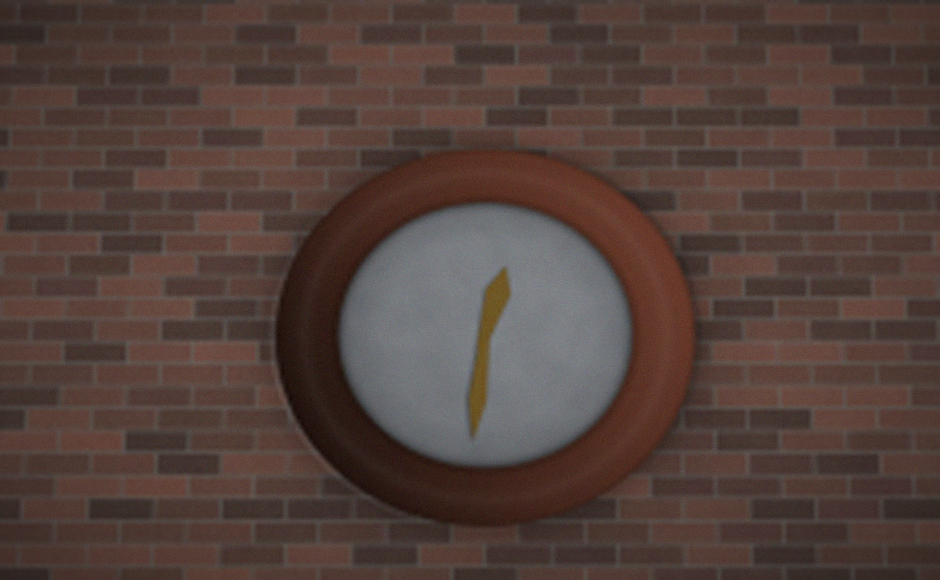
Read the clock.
12:31
